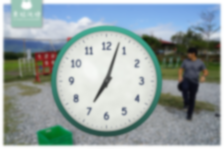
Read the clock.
7:03
